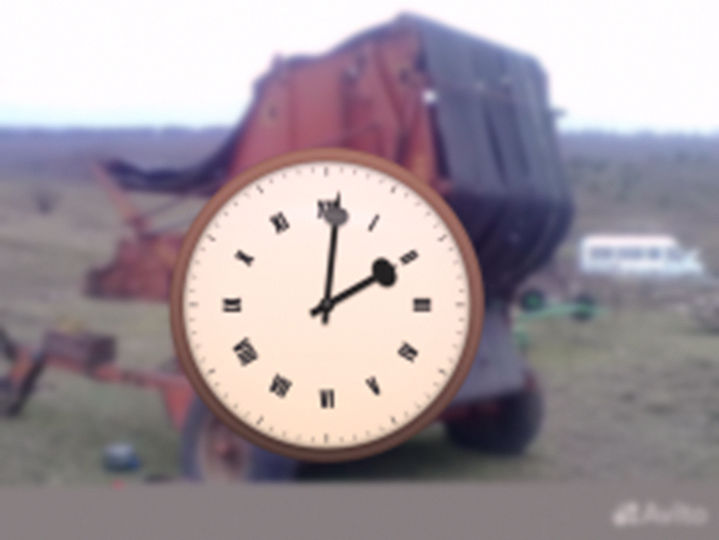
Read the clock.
2:01
